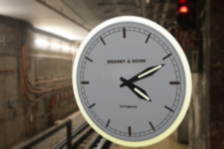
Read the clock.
4:11
